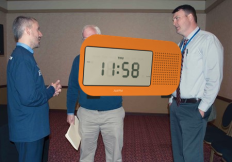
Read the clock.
11:58
